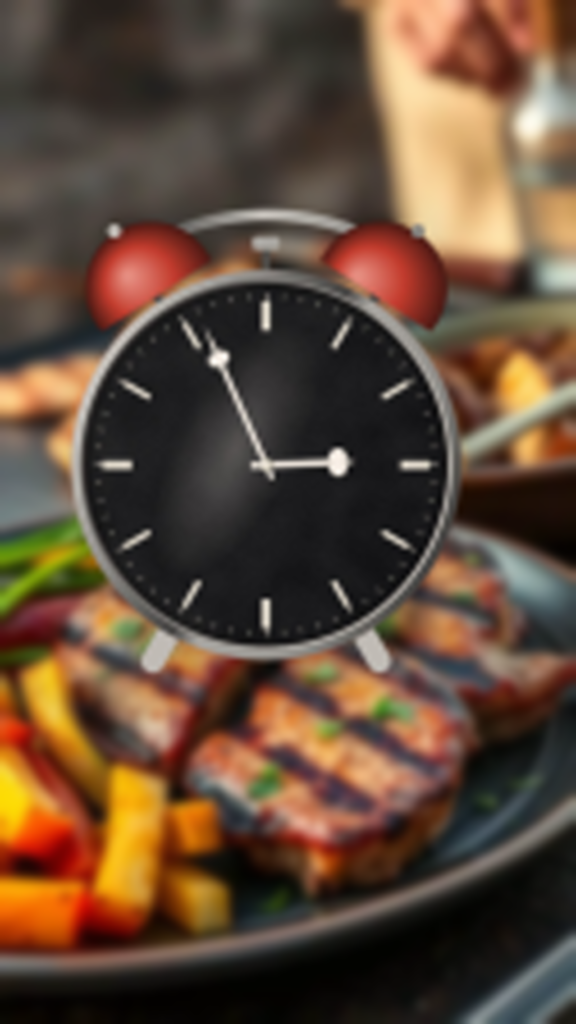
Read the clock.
2:56
